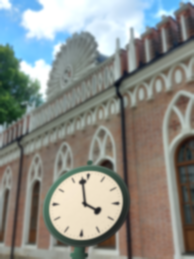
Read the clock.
3:58
